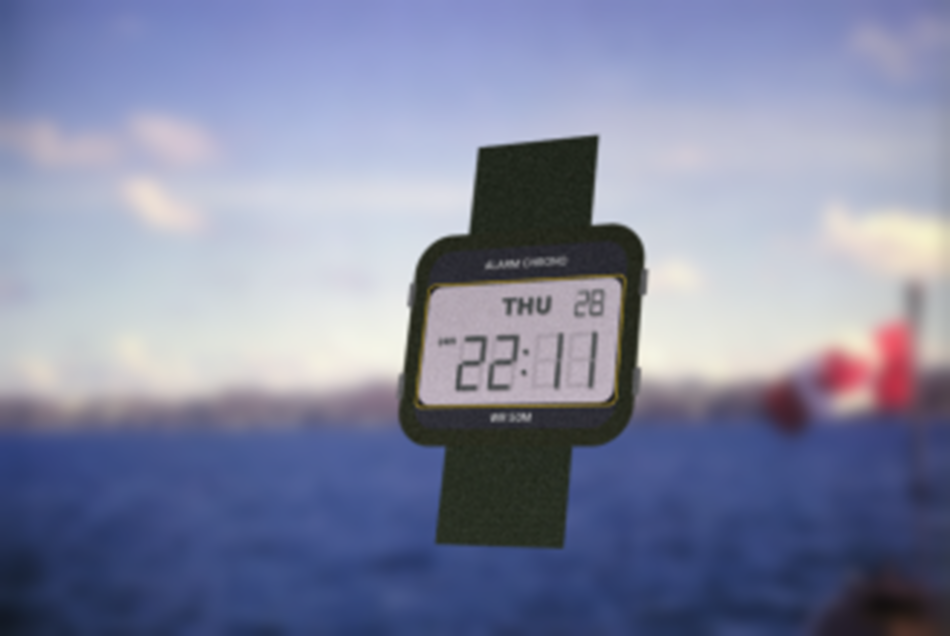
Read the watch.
22:11
